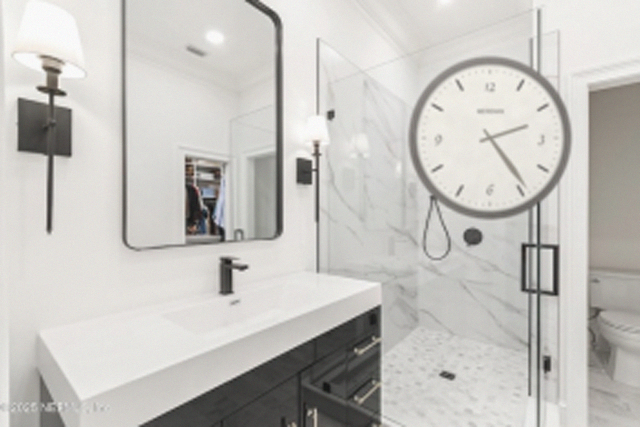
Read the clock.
2:24
